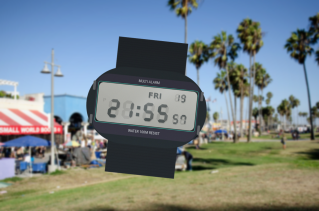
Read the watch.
21:55:57
